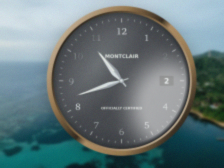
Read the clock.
10:42
